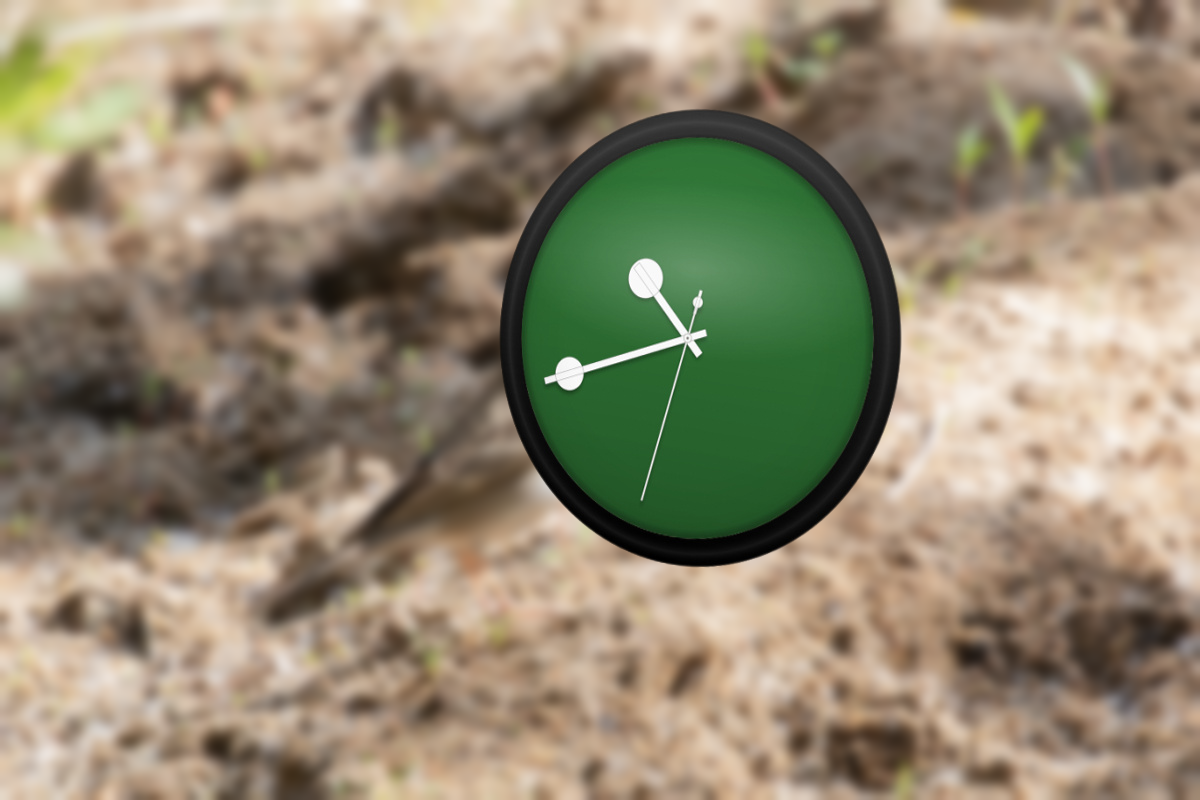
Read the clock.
10:42:33
